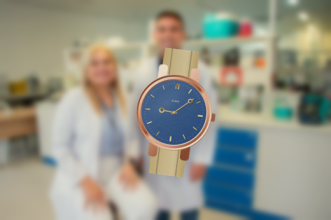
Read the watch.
9:08
